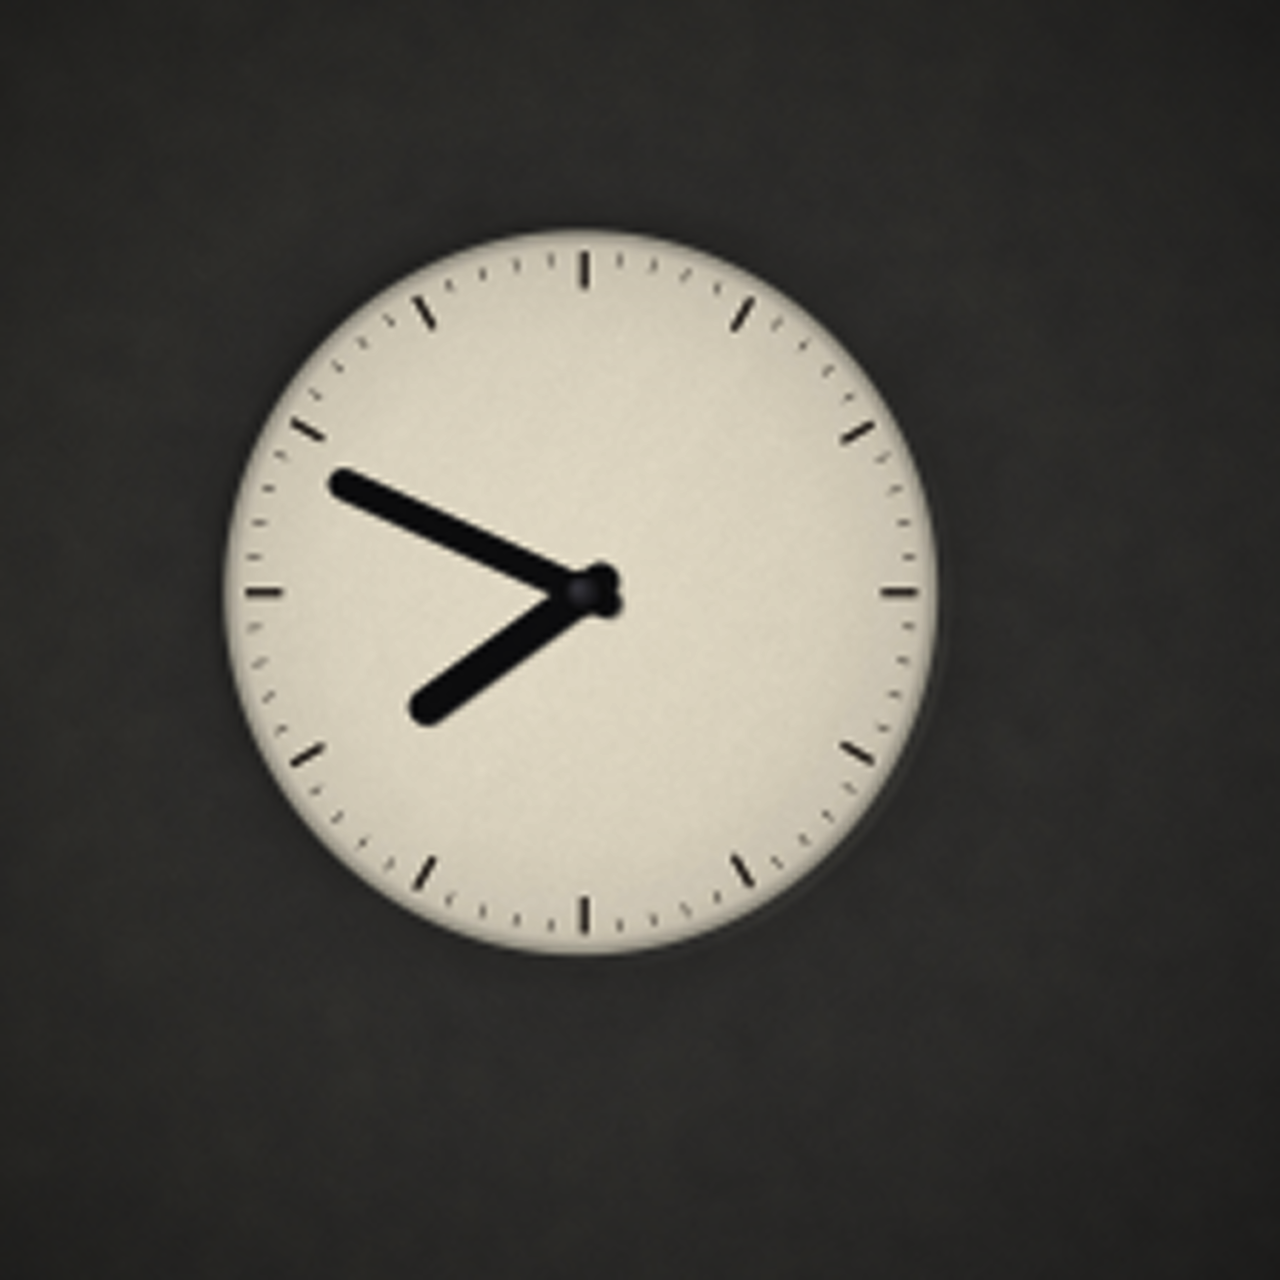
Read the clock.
7:49
